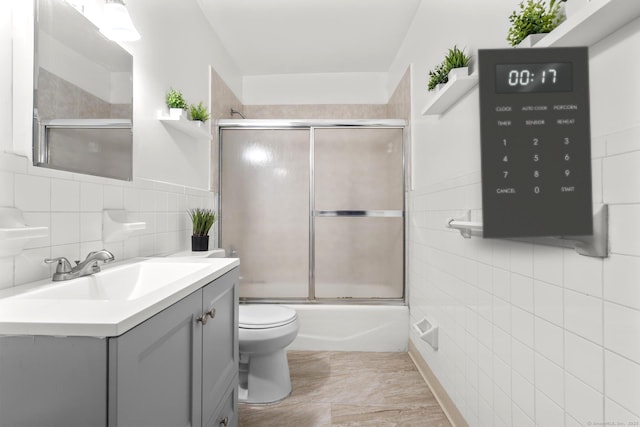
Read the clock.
0:17
